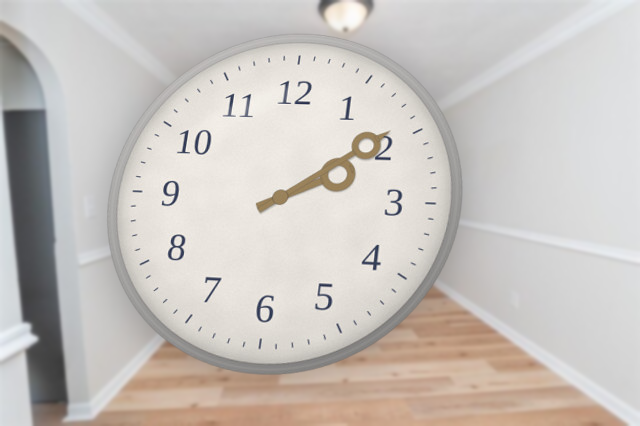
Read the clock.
2:09
